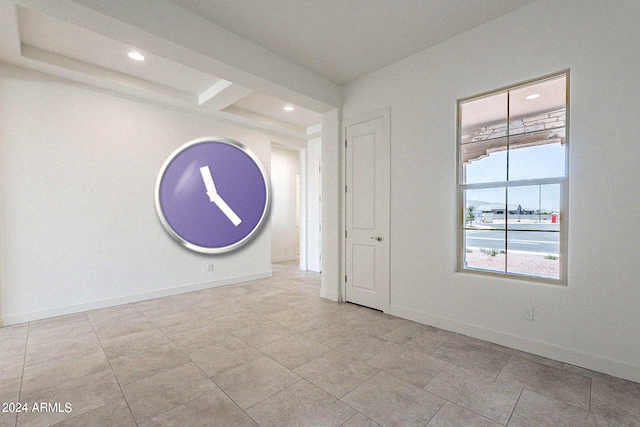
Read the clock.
11:23
